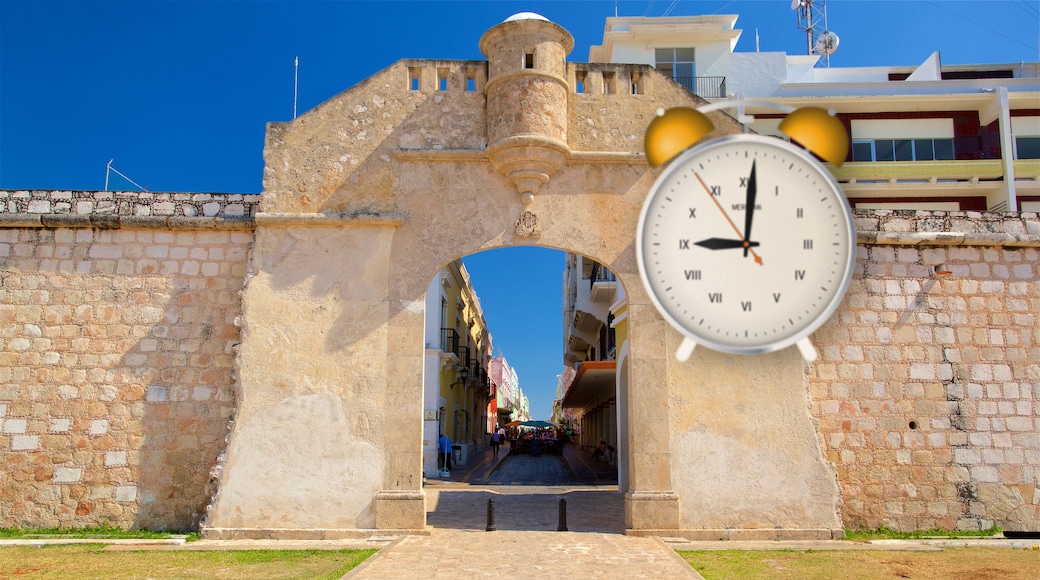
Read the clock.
9:00:54
